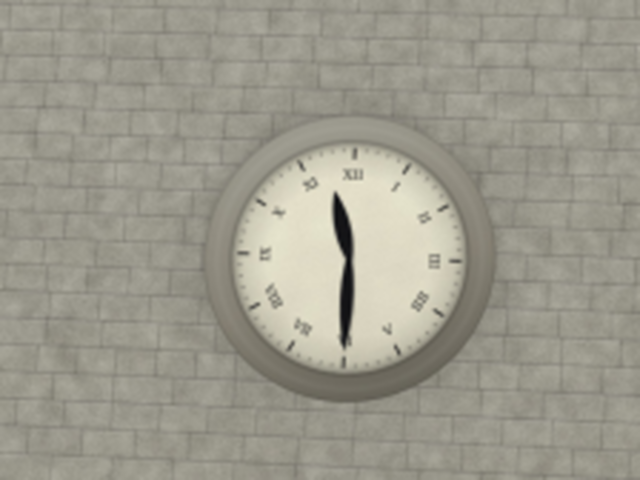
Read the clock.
11:30
